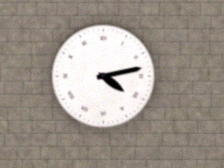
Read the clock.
4:13
